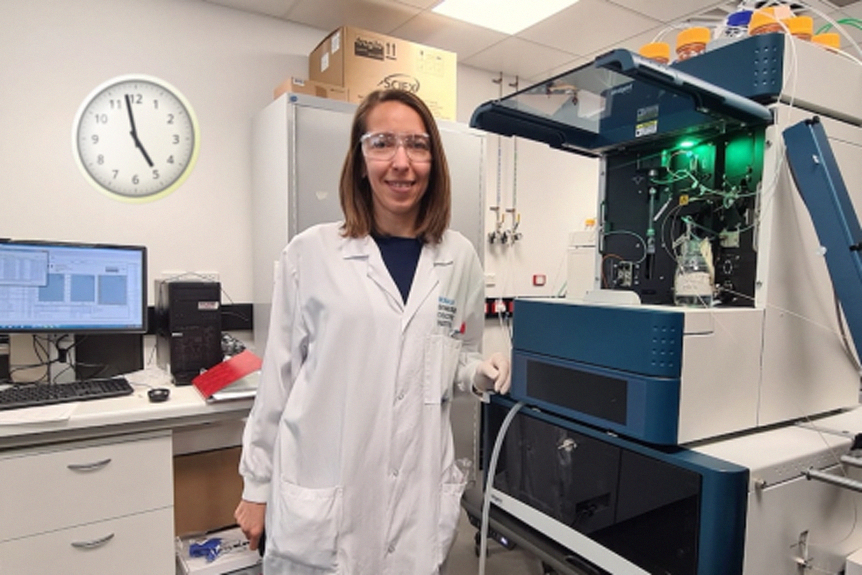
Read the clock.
4:58
